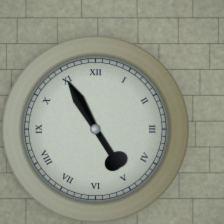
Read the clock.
4:55
